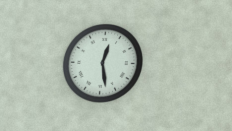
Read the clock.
12:28
